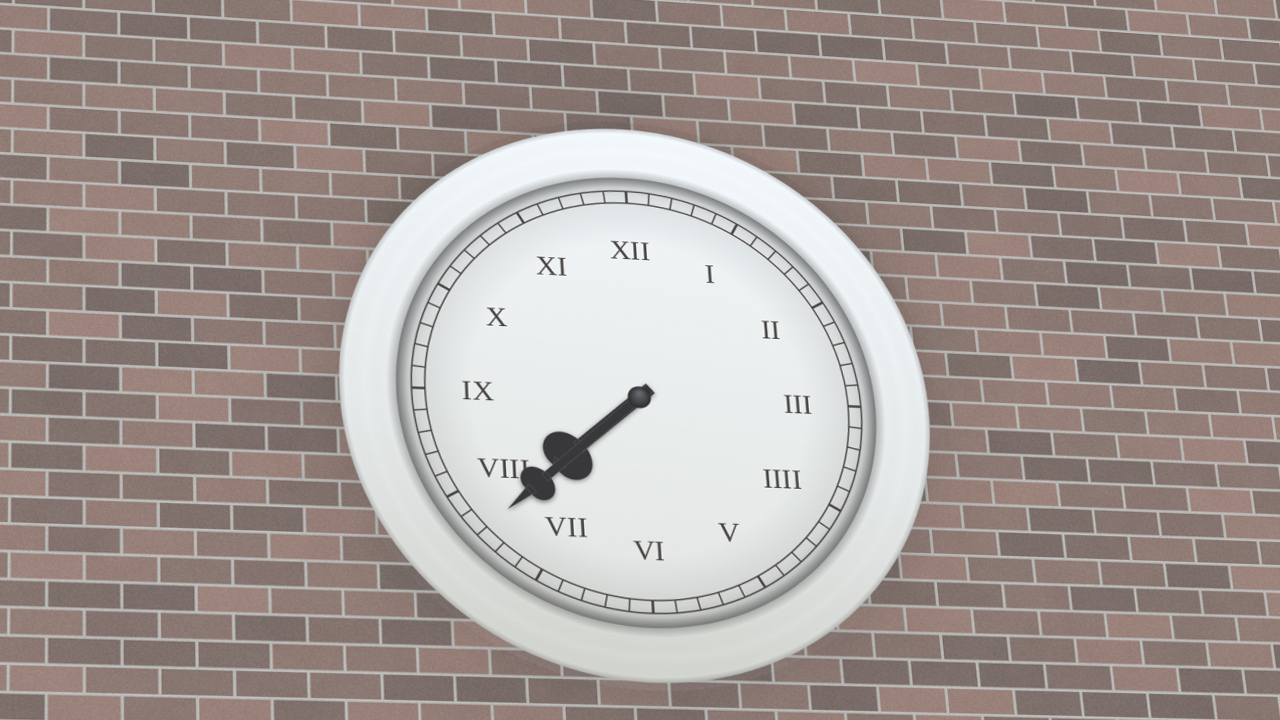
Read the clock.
7:38
